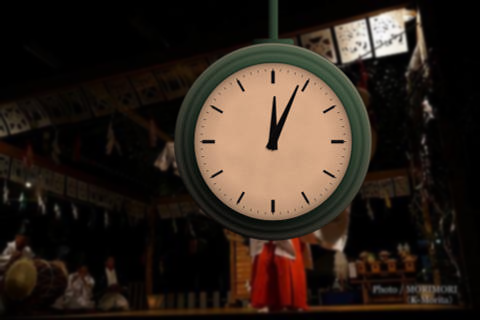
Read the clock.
12:04
